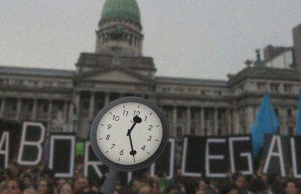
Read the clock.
12:25
